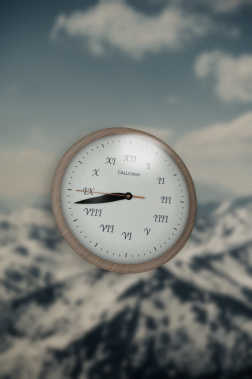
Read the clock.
8:42:45
